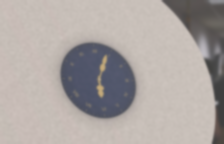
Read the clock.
6:04
